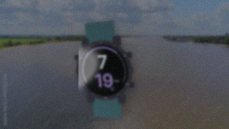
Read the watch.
7:19
